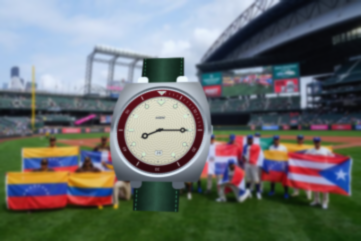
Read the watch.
8:15
